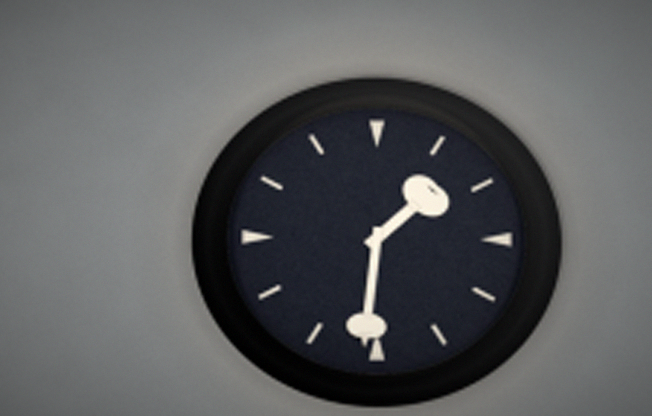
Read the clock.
1:31
